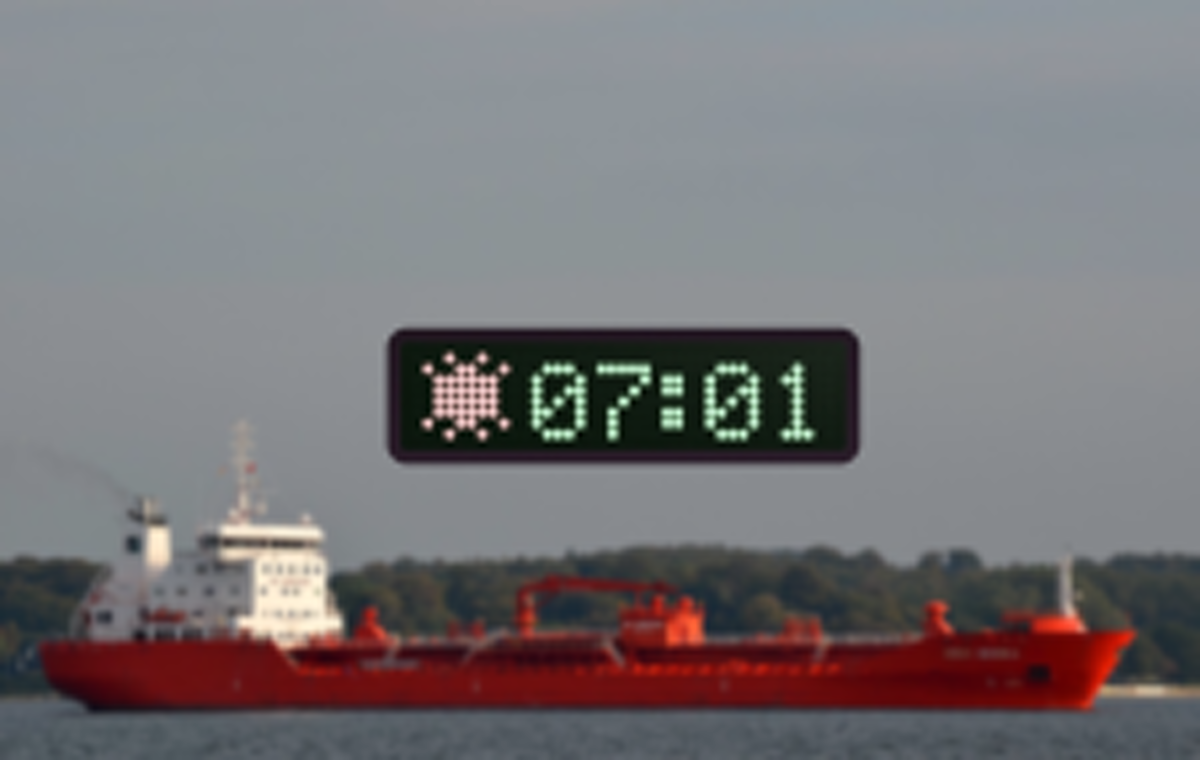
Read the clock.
7:01
